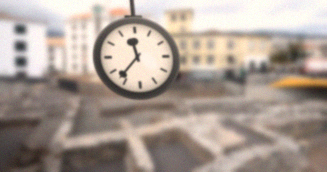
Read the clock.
11:37
